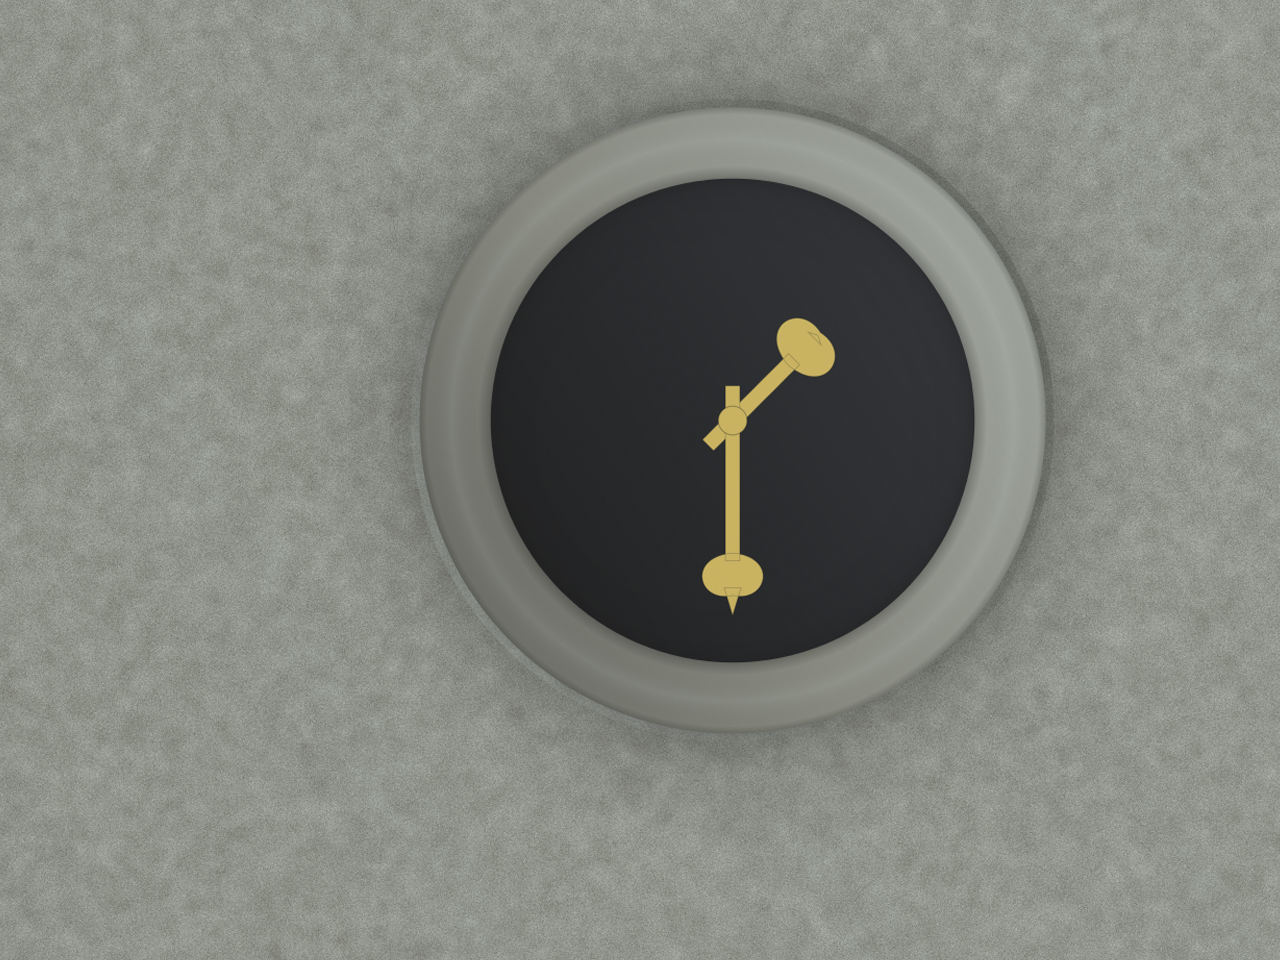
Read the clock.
1:30
